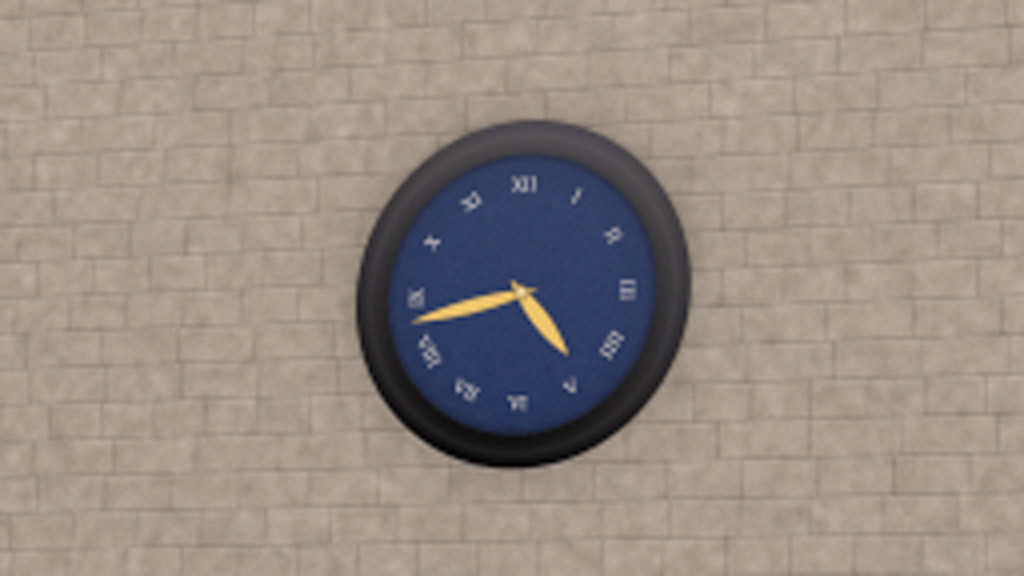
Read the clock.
4:43
